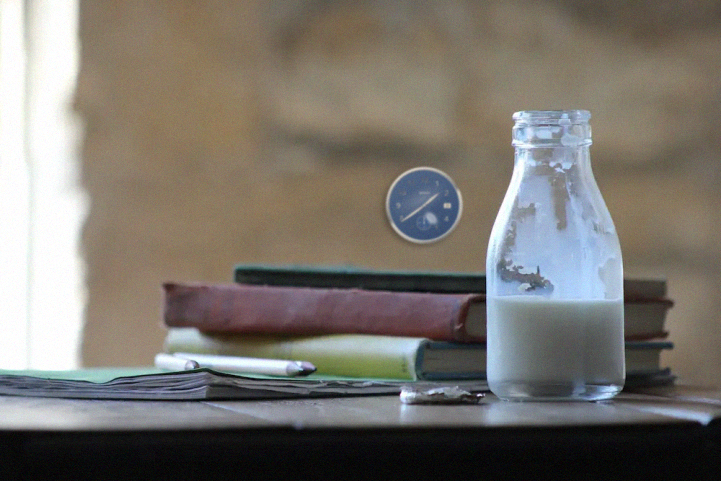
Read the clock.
1:39
